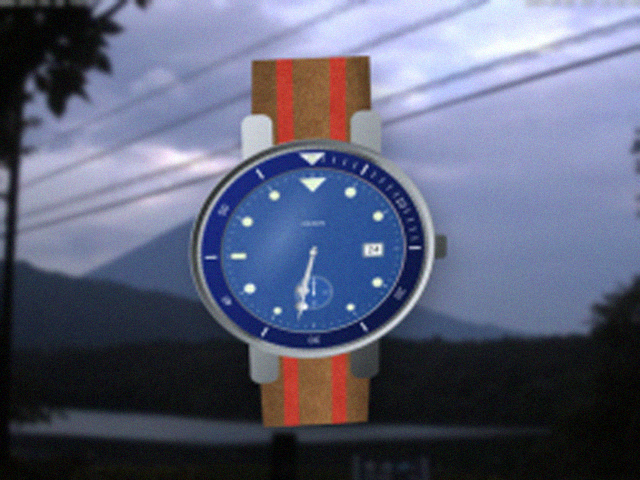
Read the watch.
6:32
